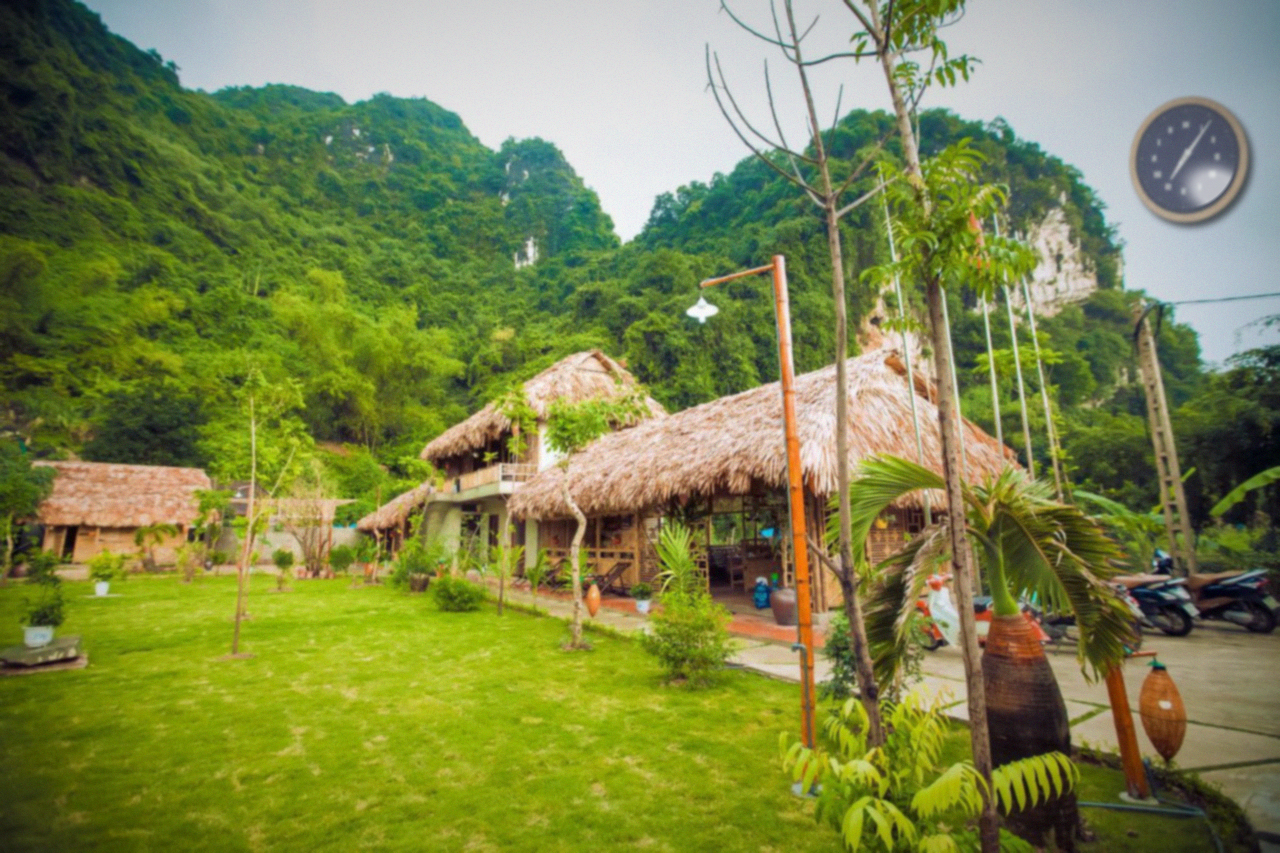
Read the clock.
7:06
